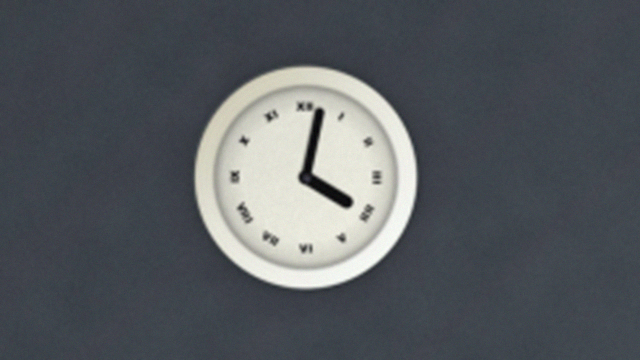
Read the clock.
4:02
